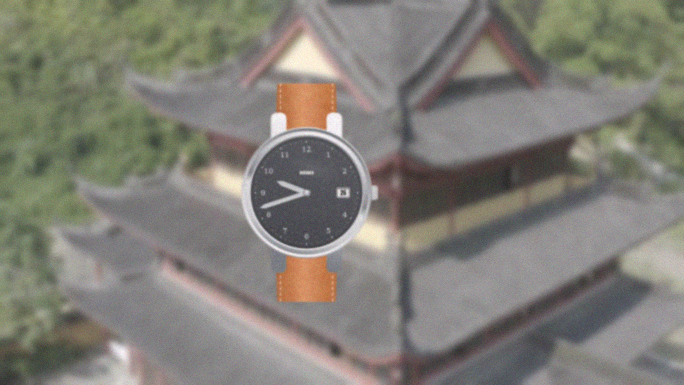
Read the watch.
9:42
